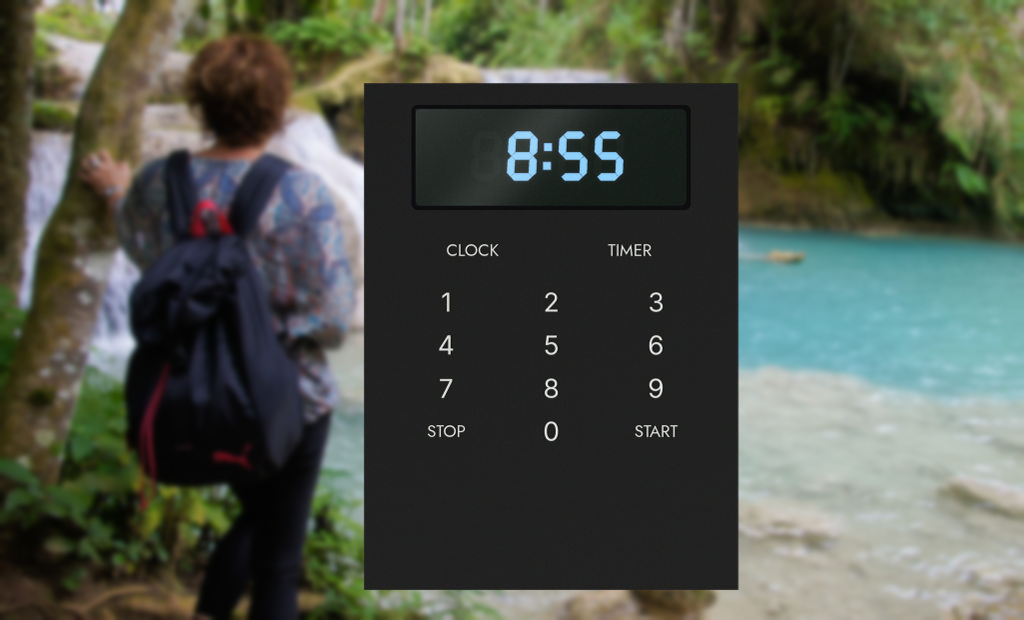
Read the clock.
8:55
